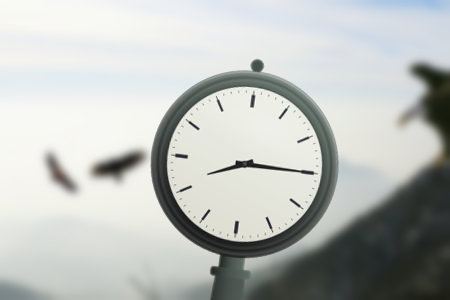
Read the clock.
8:15
